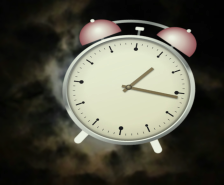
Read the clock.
1:16
